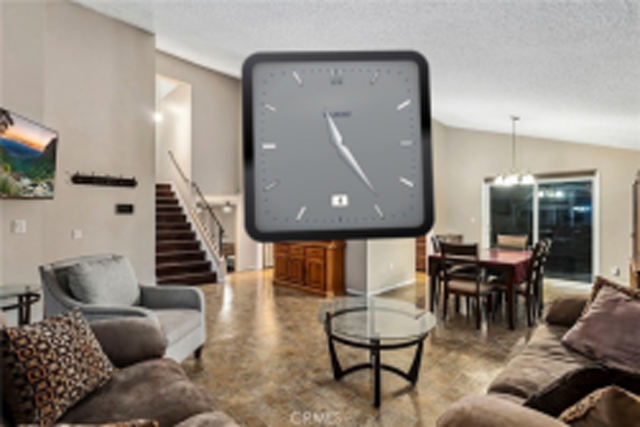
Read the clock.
11:24
